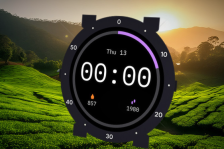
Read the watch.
0:00
